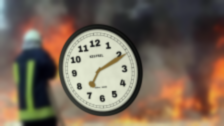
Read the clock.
7:11
